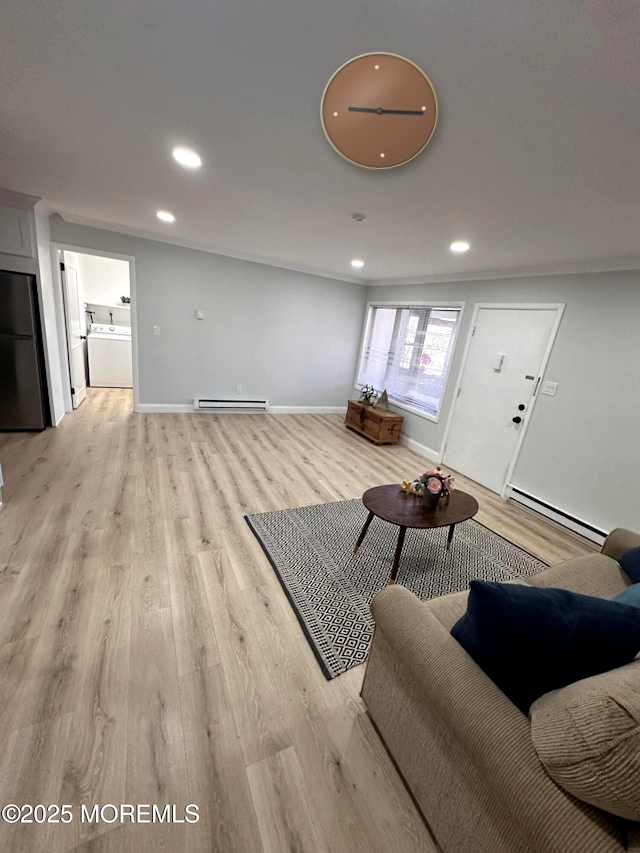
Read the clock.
9:16
